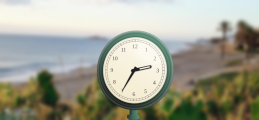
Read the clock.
2:35
